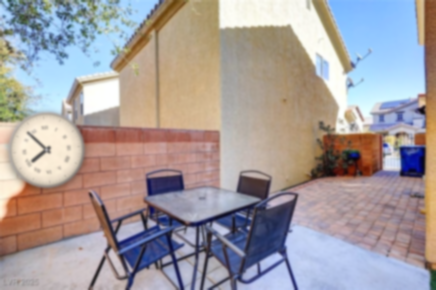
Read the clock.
7:53
